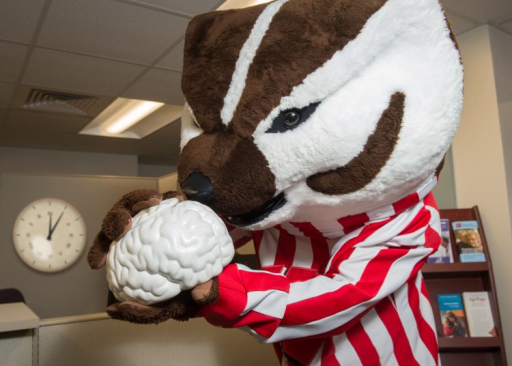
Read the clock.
12:05
